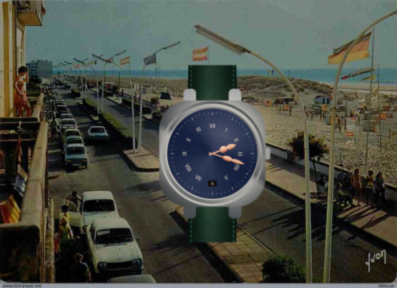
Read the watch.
2:18
